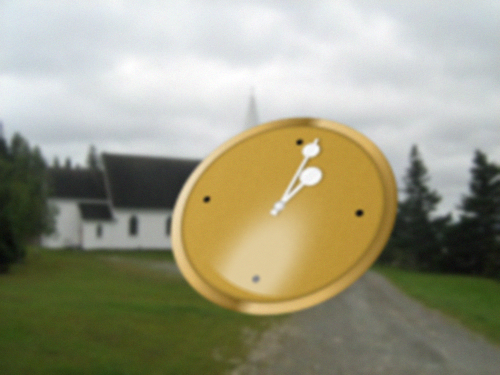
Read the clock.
1:02
